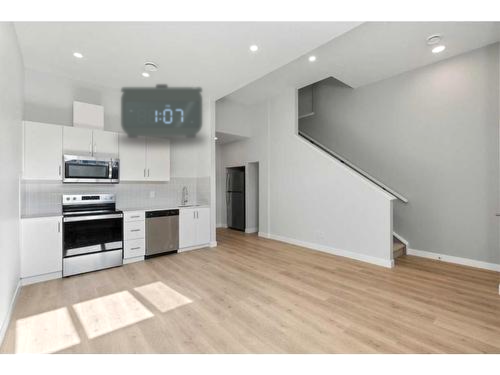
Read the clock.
1:07
